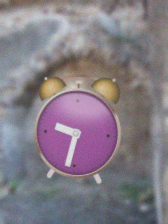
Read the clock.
9:32
